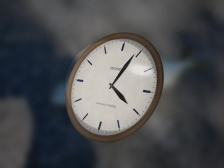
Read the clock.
4:04
